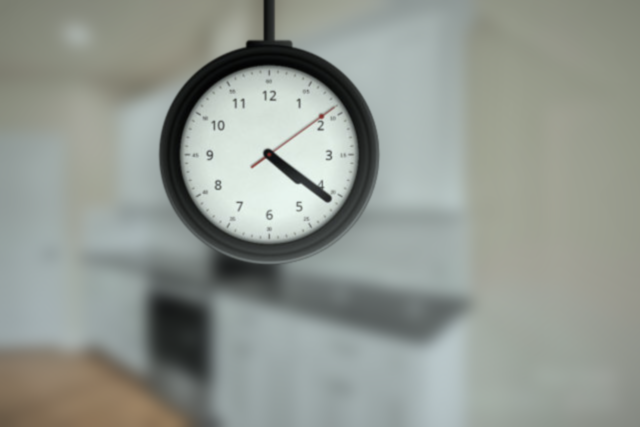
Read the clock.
4:21:09
